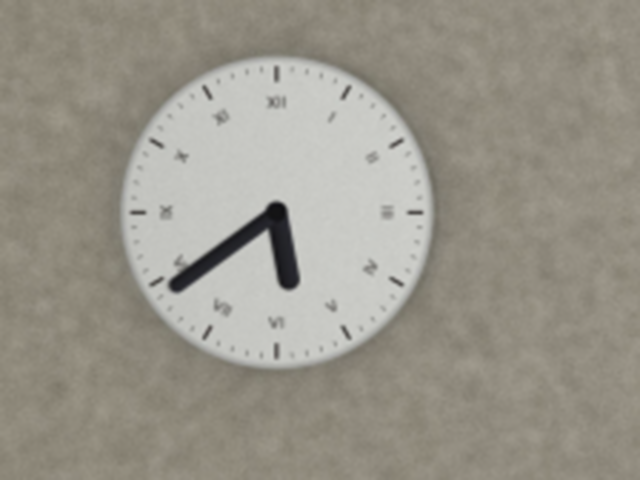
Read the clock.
5:39
